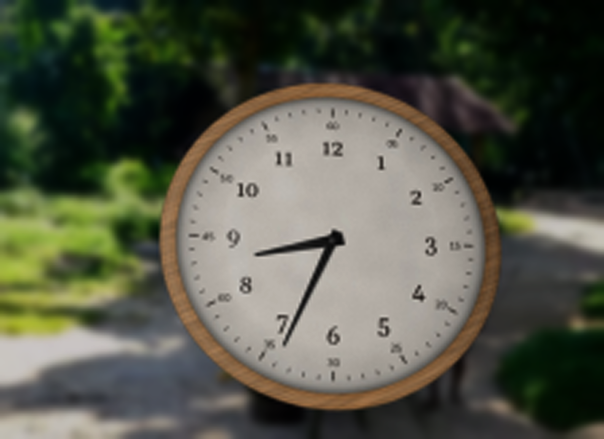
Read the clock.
8:34
